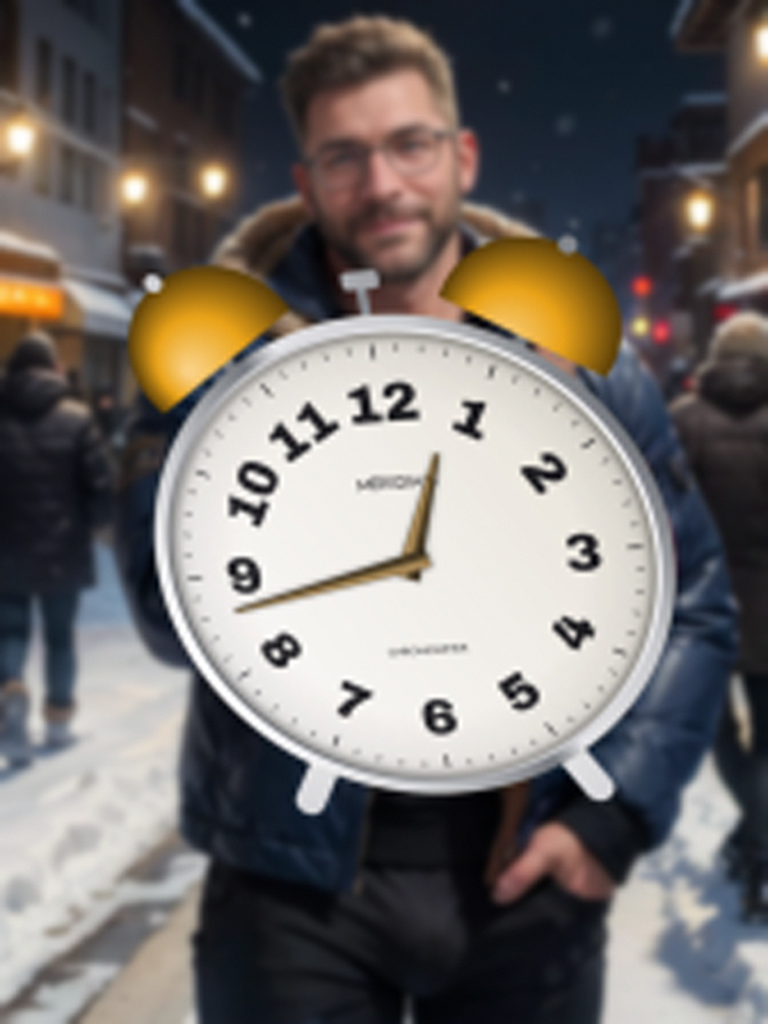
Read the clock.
12:43
